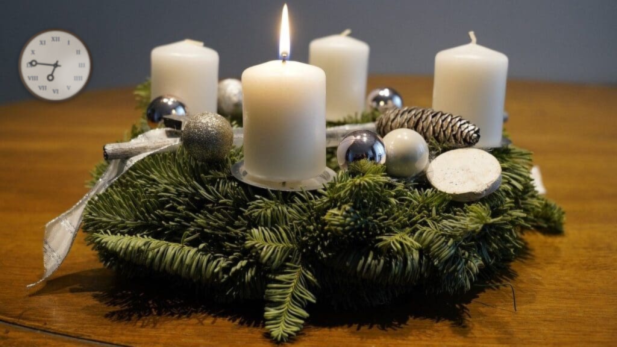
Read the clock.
6:46
